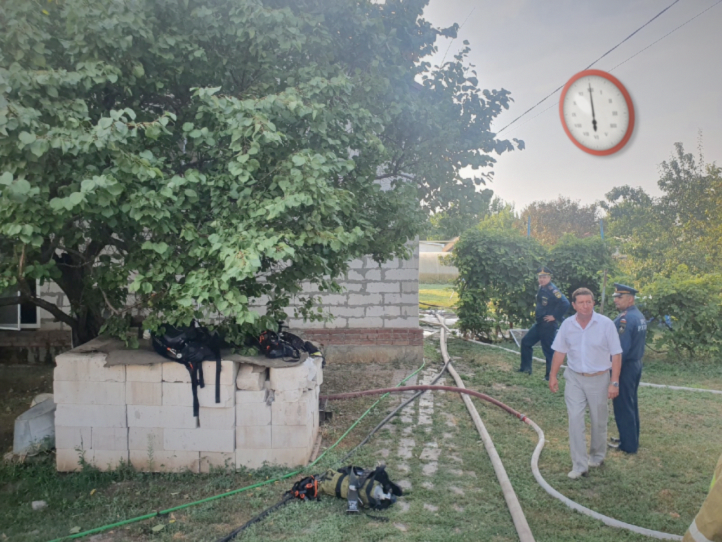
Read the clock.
6:00
